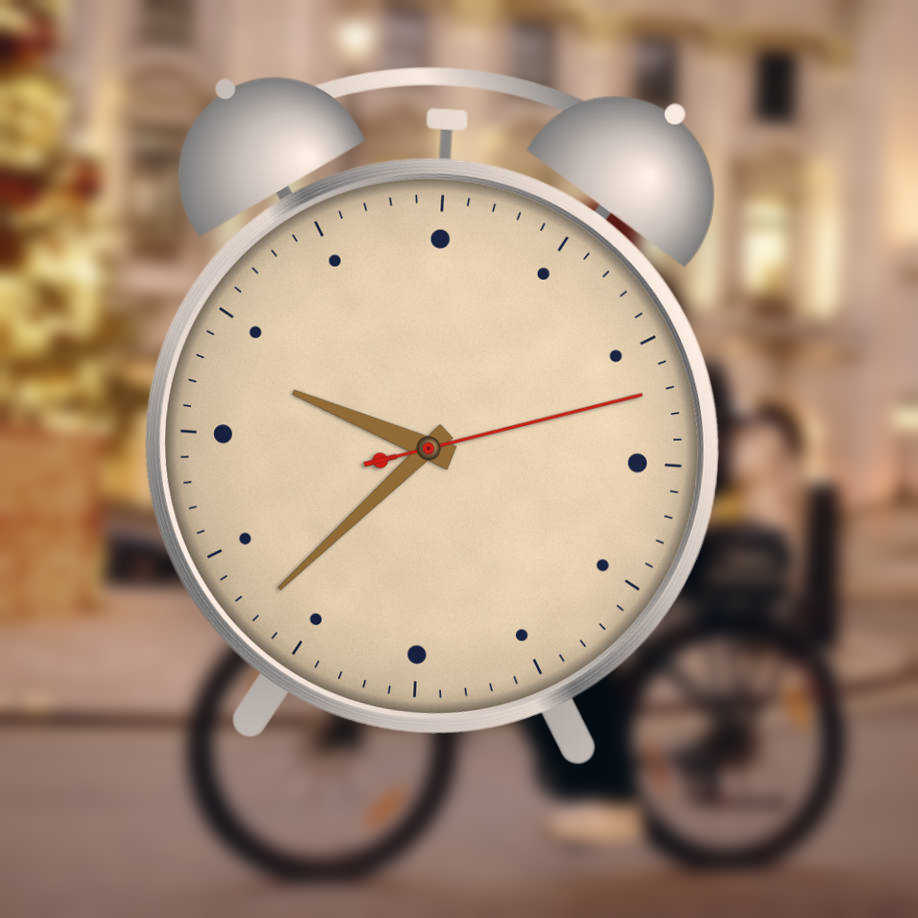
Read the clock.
9:37:12
